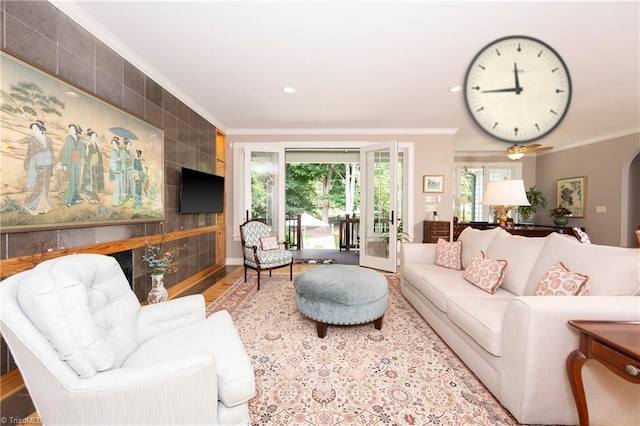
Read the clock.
11:44
